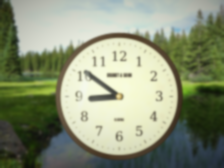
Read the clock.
8:51
